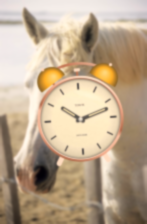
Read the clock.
10:12
